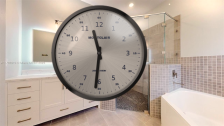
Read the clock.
11:31
